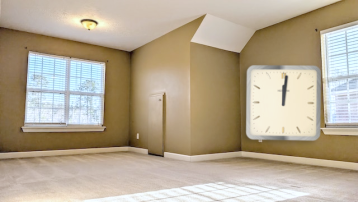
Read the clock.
12:01
